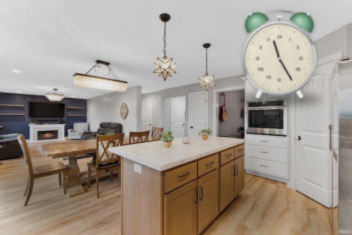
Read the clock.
11:25
